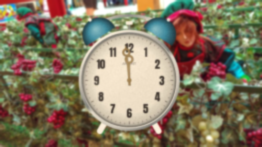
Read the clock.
11:59
